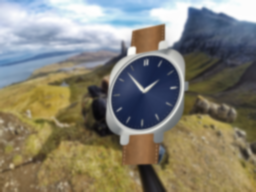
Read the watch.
1:53
